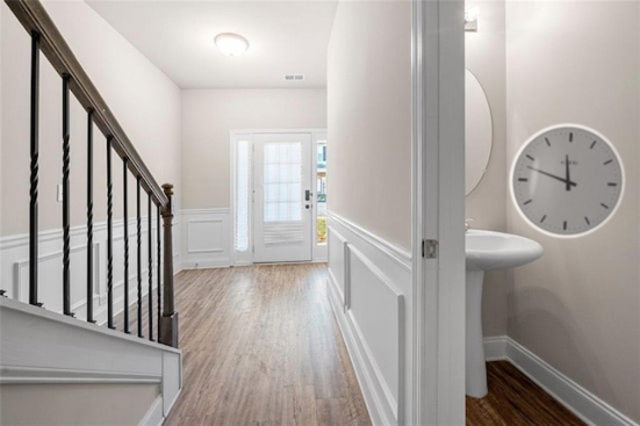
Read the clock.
11:48
